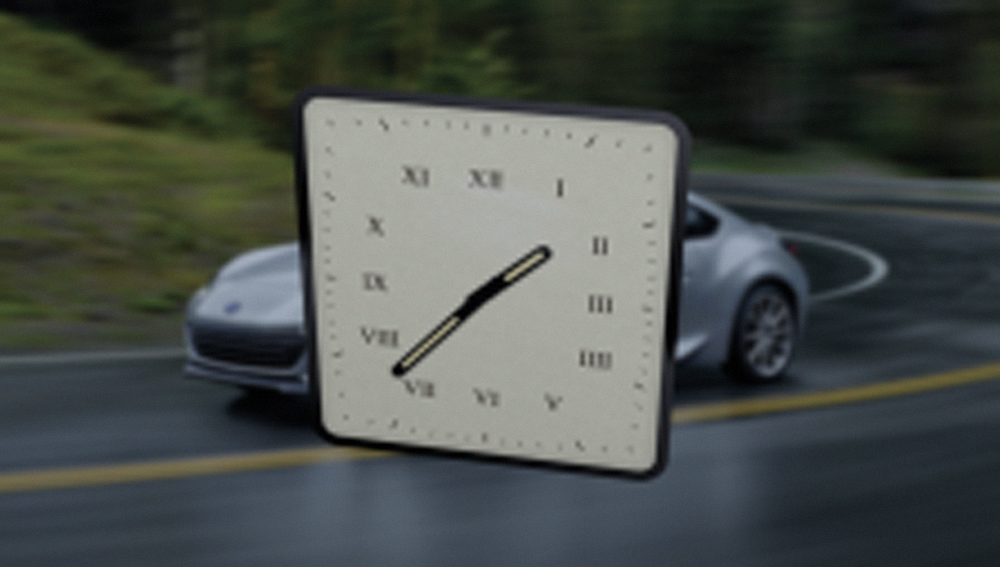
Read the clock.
1:37
